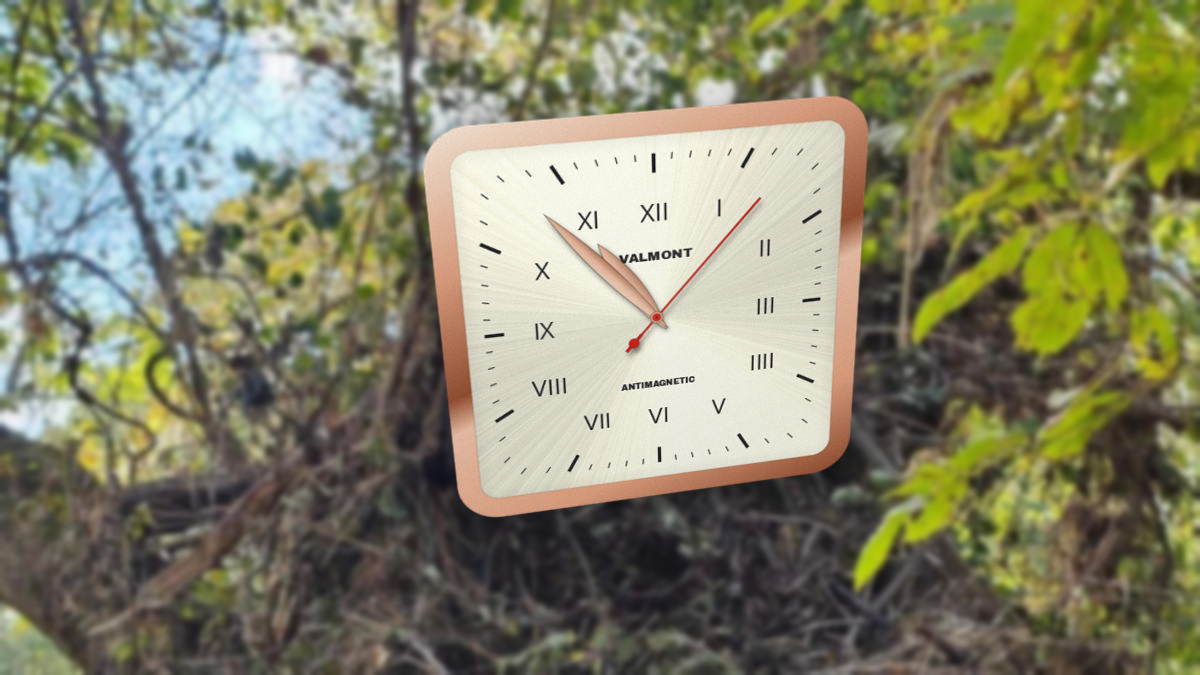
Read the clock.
10:53:07
